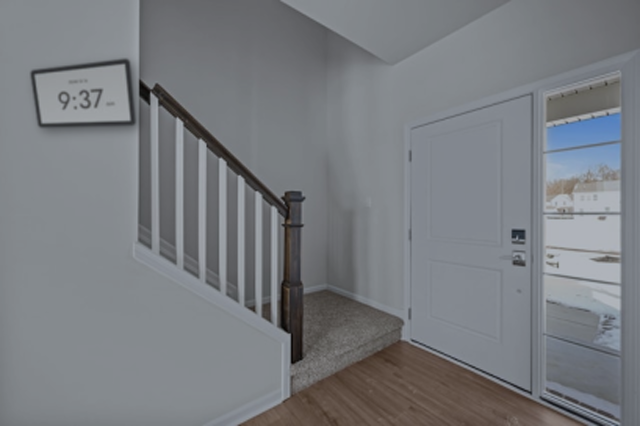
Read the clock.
9:37
